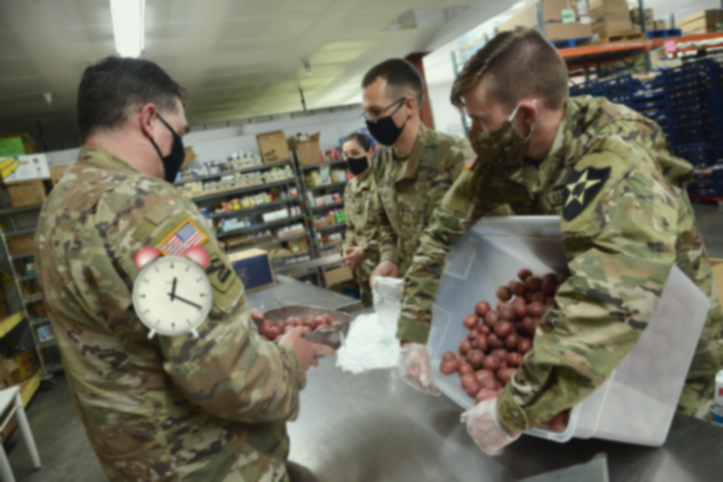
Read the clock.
12:19
